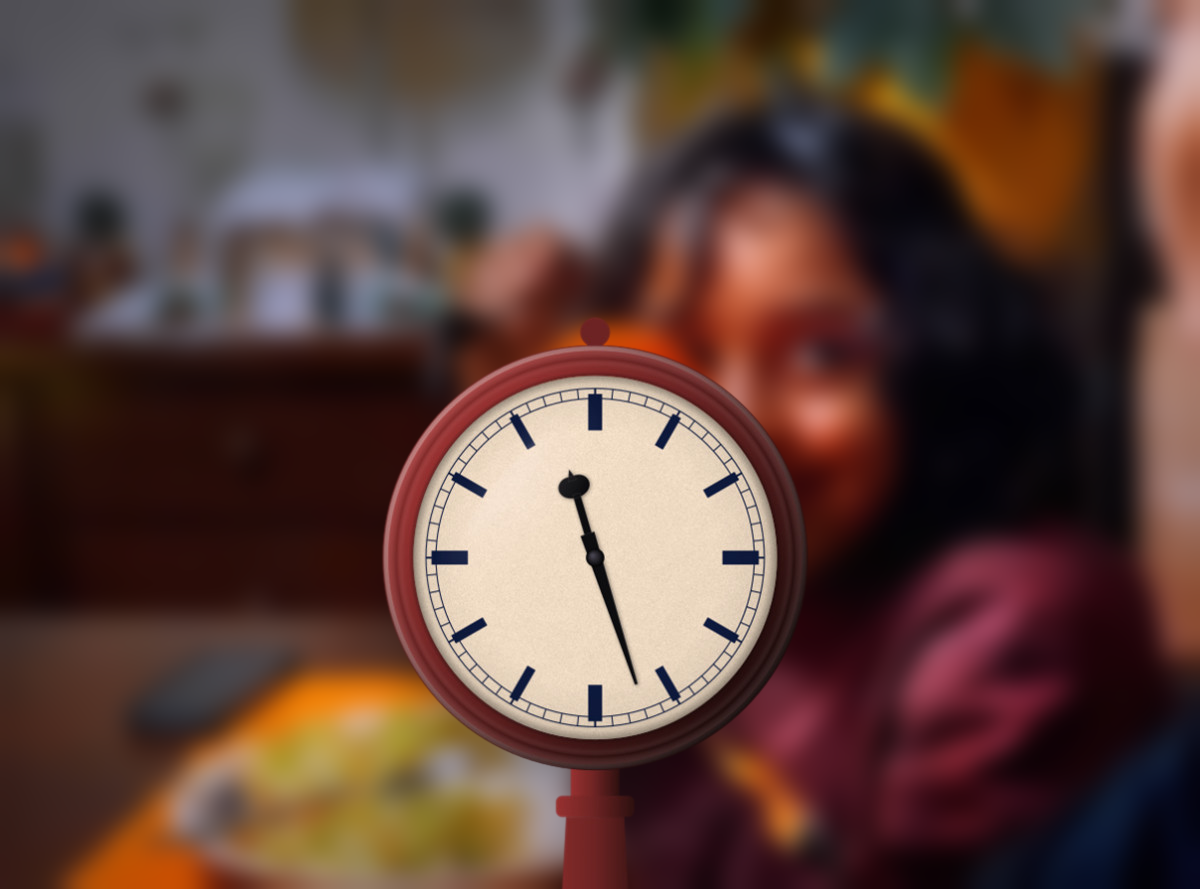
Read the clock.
11:27
